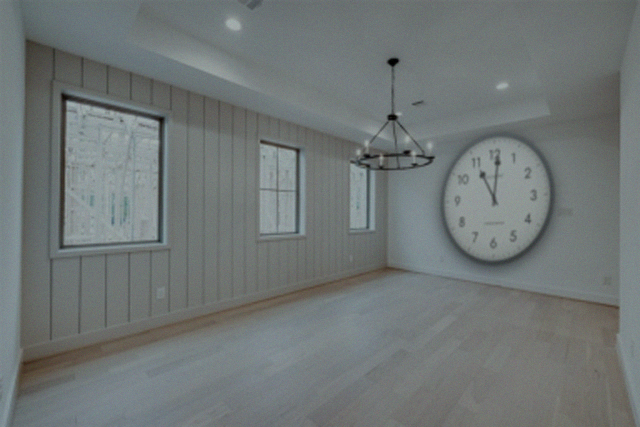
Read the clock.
11:01
